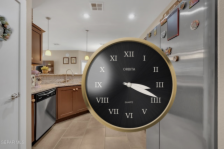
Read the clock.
3:19
